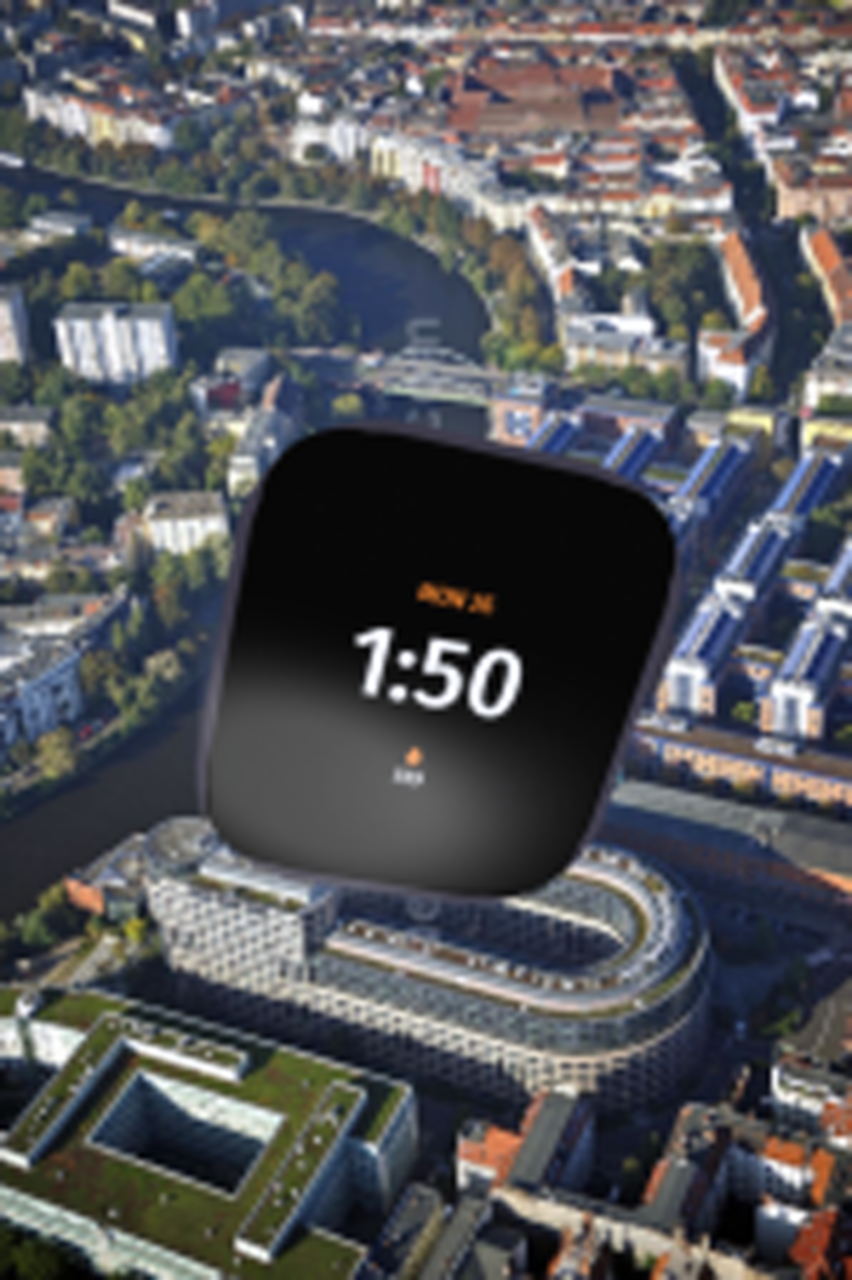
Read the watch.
1:50
